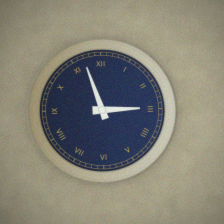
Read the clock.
2:57
